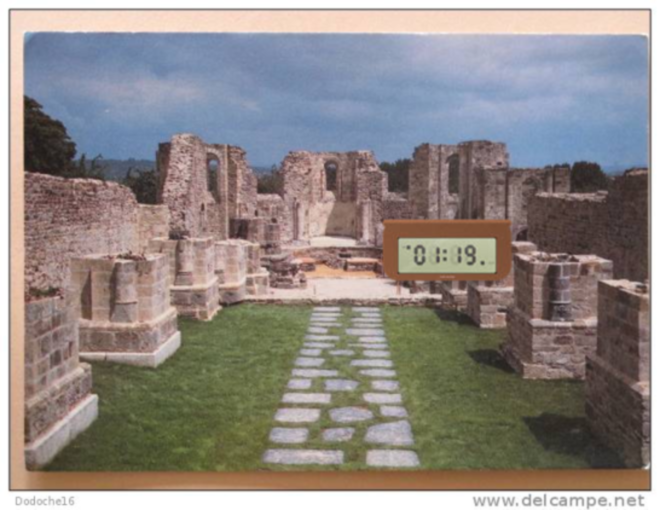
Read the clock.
1:19
